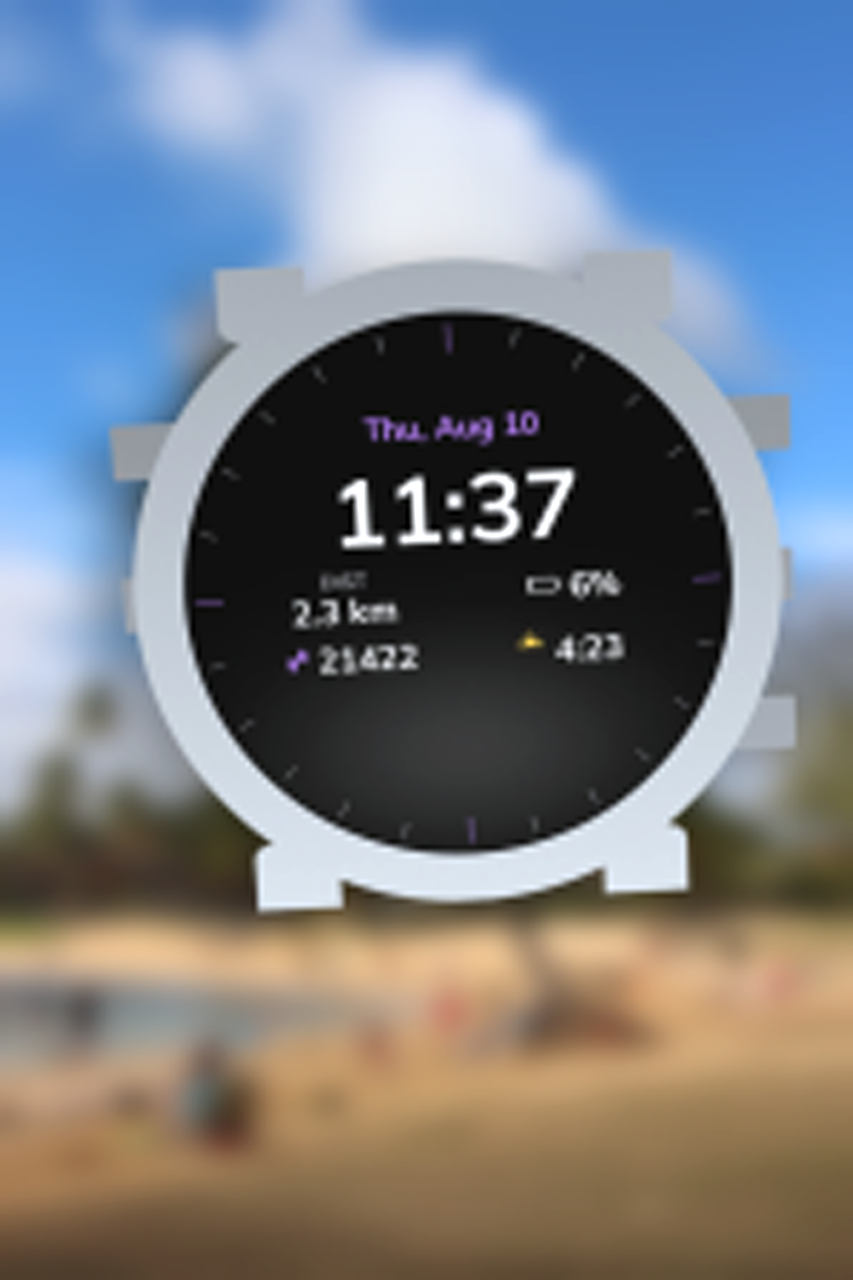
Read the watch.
11:37
